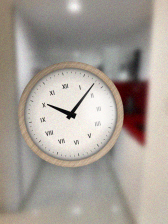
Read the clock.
10:08
